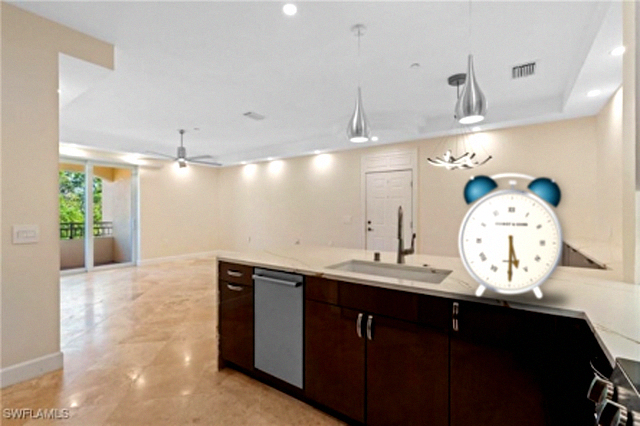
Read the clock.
5:30
